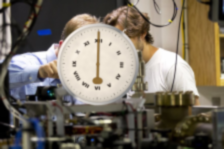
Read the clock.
6:00
